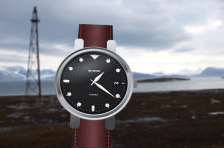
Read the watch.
1:21
